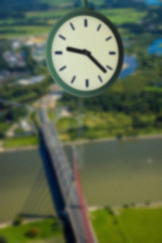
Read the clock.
9:22
